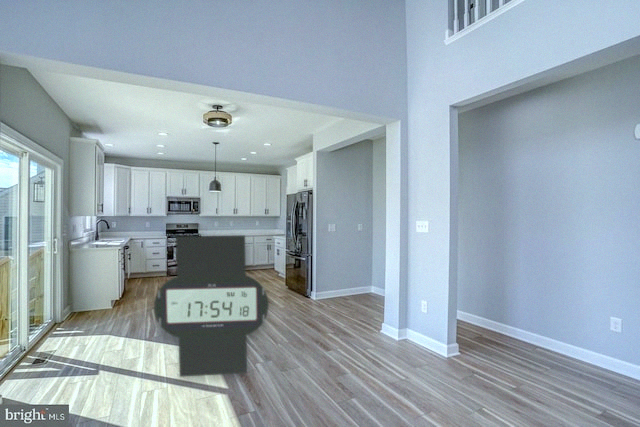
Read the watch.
17:54:18
